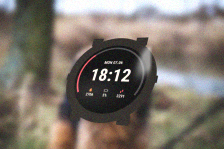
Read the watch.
18:12
